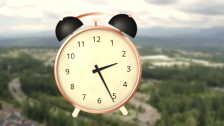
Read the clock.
2:26
